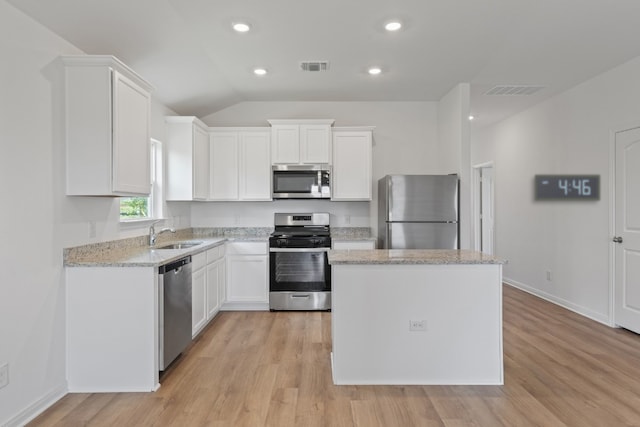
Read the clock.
4:46
